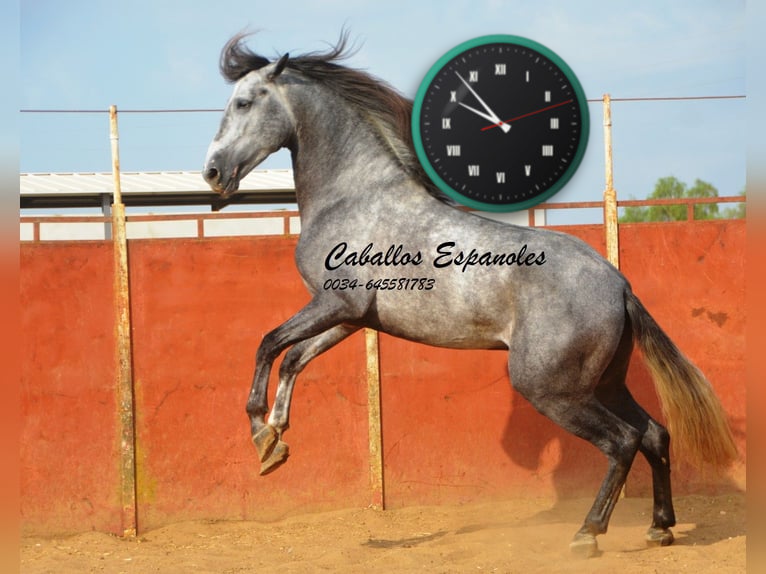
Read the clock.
9:53:12
